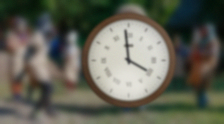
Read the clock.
3:59
